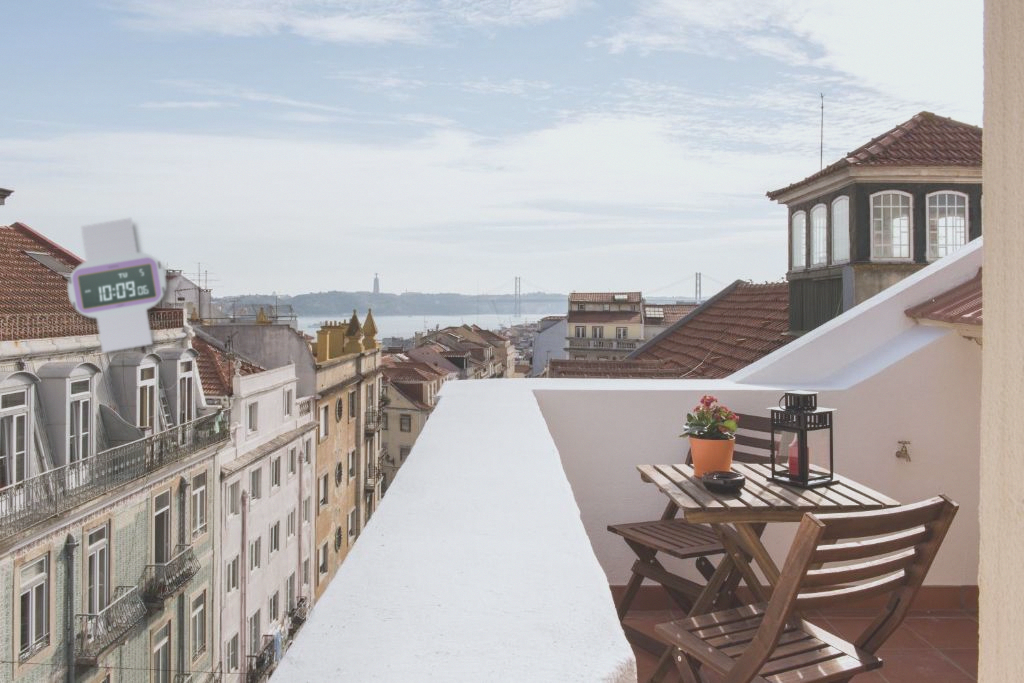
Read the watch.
10:09
